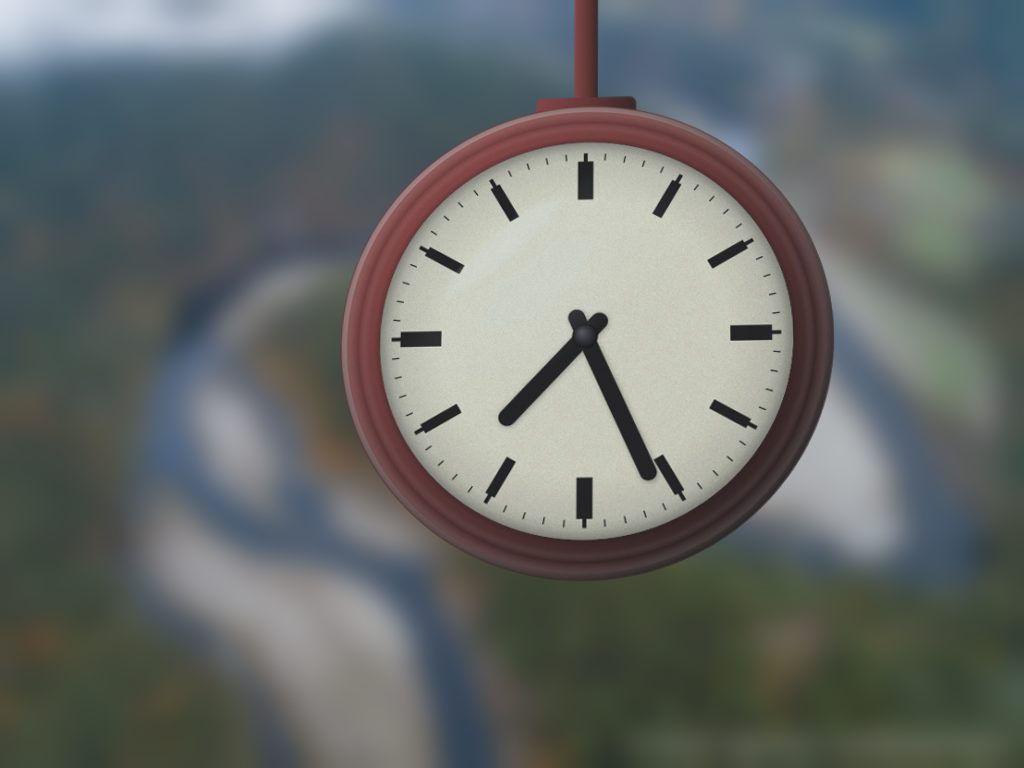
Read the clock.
7:26
